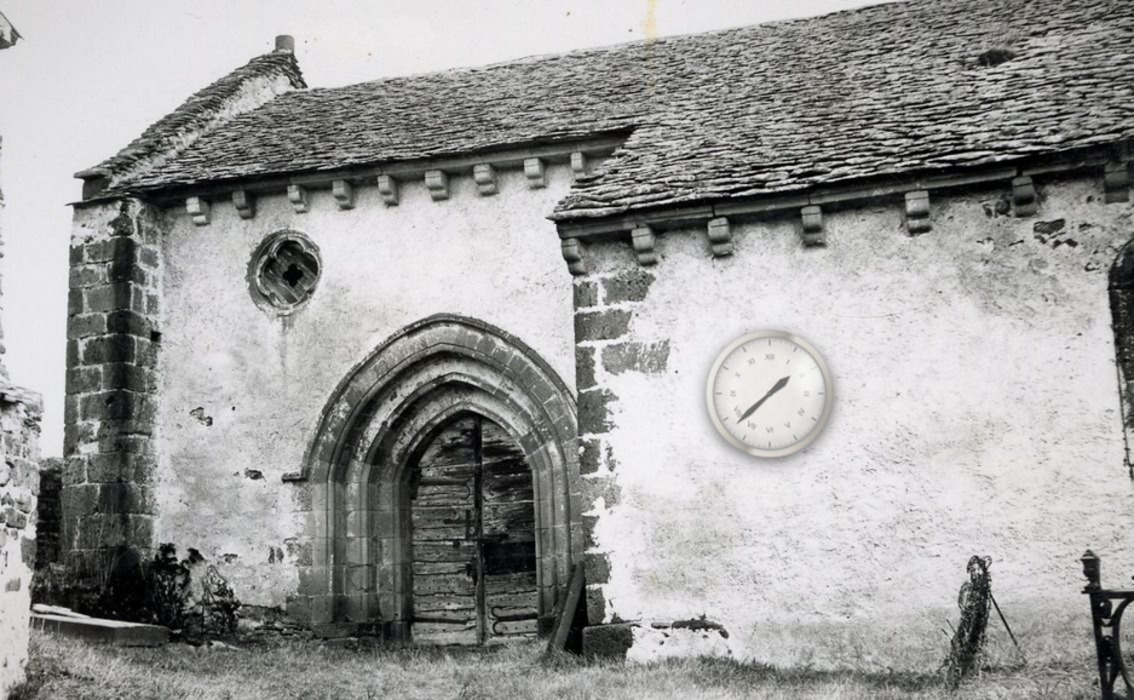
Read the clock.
1:38
